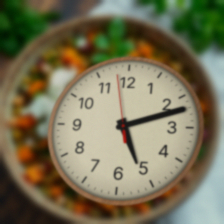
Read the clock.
5:11:58
